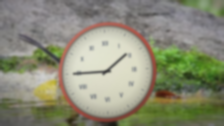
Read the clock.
1:45
